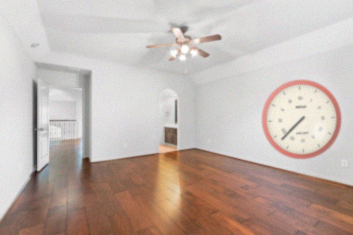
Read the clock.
7:38
